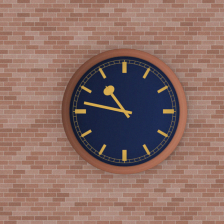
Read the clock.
10:47
